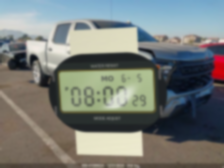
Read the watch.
8:00
